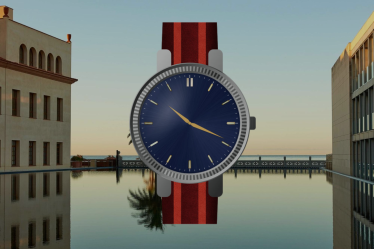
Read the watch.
10:19
